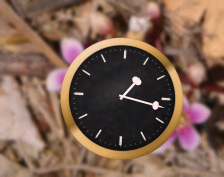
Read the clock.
1:17
